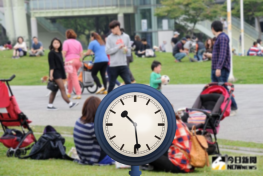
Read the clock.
10:29
